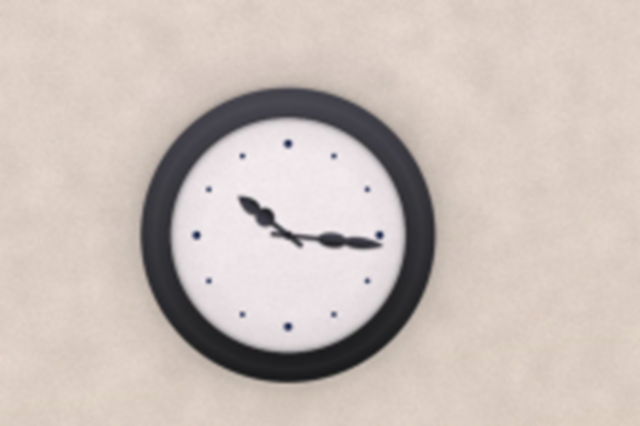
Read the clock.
10:16
